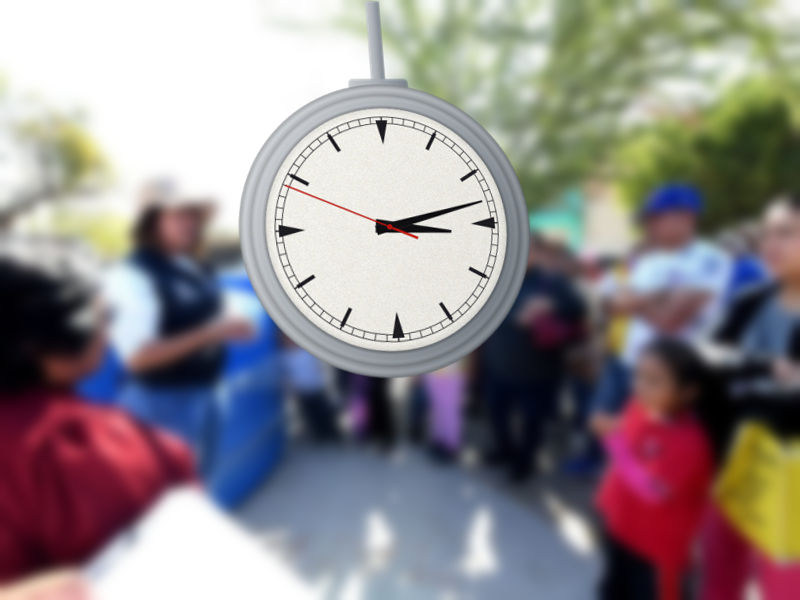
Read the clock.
3:12:49
